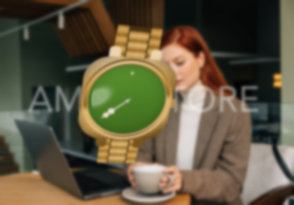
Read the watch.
7:38
